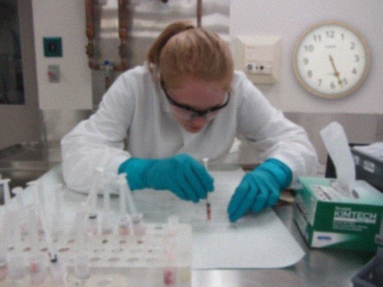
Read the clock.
5:27
